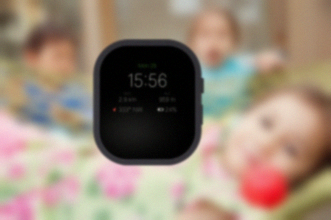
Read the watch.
15:56
